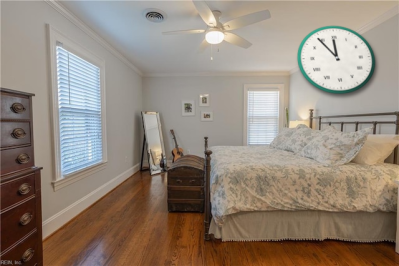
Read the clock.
11:54
